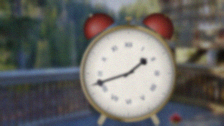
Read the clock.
1:42
